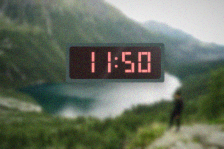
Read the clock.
11:50
